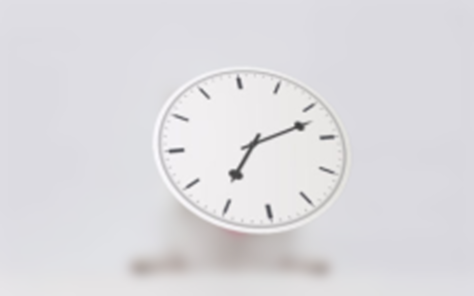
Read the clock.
7:12
